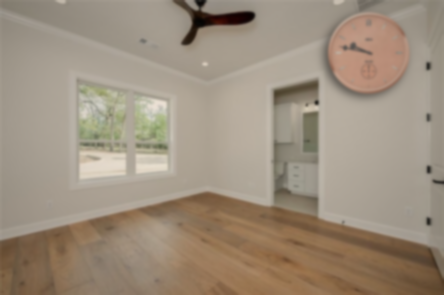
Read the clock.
9:47
